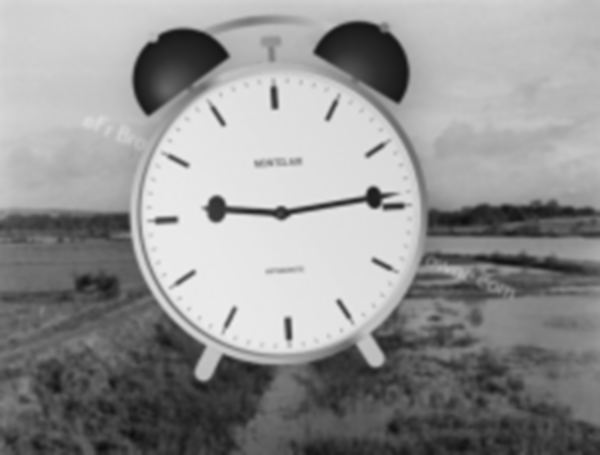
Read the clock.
9:14
